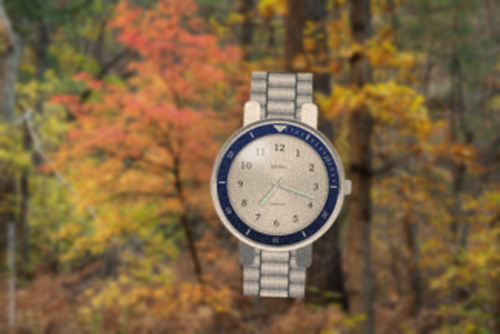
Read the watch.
7:18
